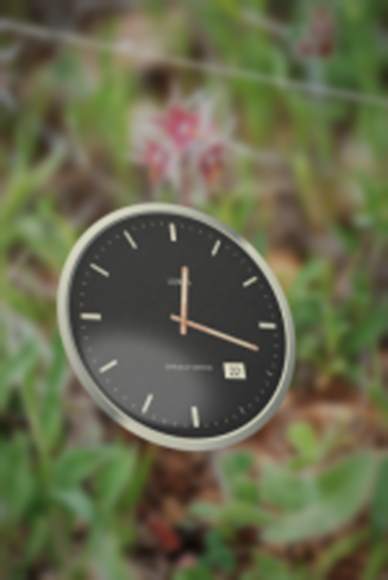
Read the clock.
12:18
